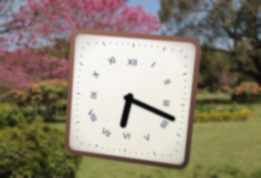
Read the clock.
6:18
